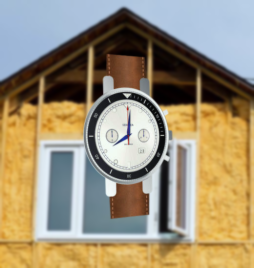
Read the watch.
8:01
